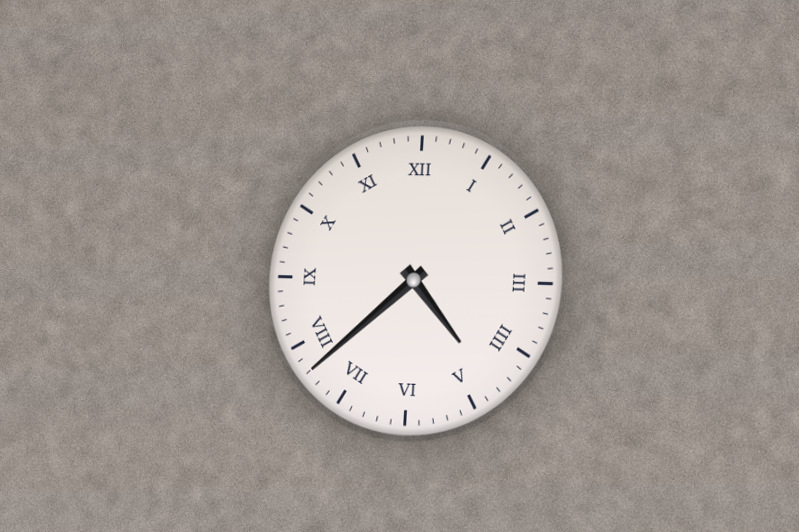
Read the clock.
4:38
